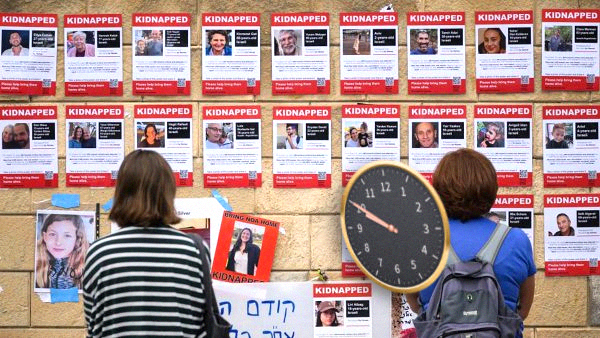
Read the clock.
9:50
